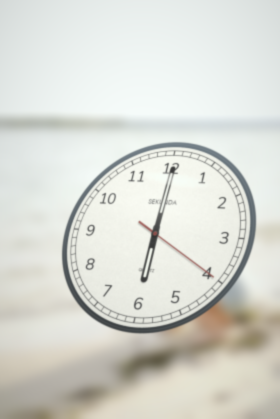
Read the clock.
6:00:20
